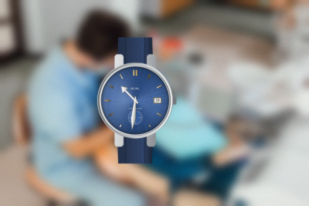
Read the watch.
10:31
